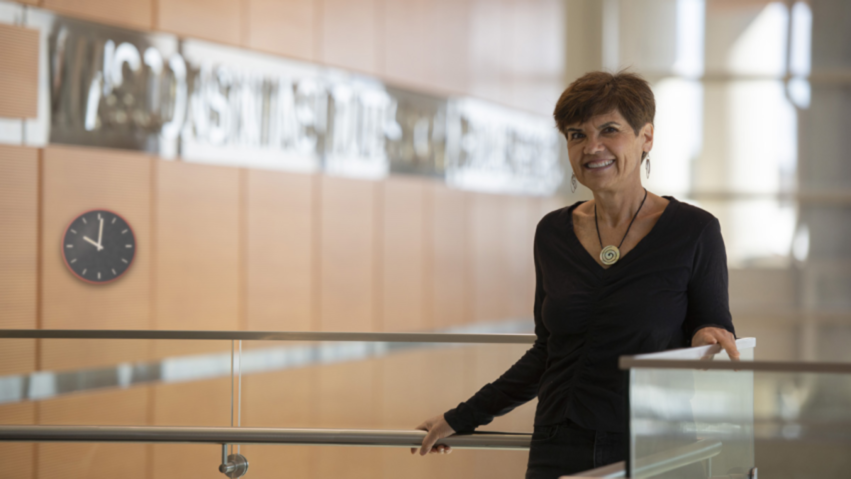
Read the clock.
10:01
